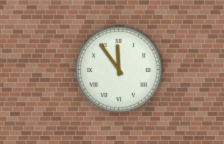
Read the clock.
11:54
